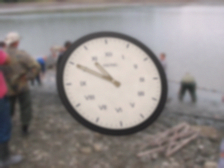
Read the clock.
10:50
